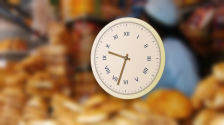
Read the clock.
9:33
